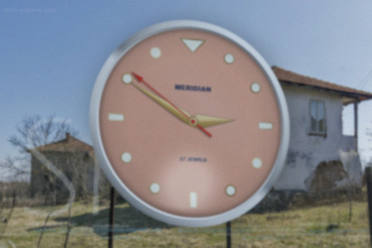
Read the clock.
2:49:51
